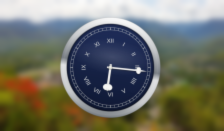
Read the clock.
6:16
